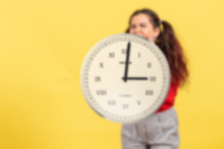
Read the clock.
3:01
